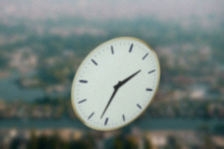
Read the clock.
1:32
